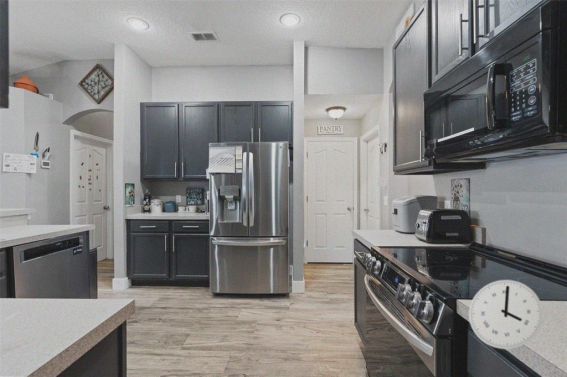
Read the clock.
4:01
